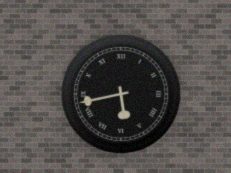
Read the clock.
5:43
